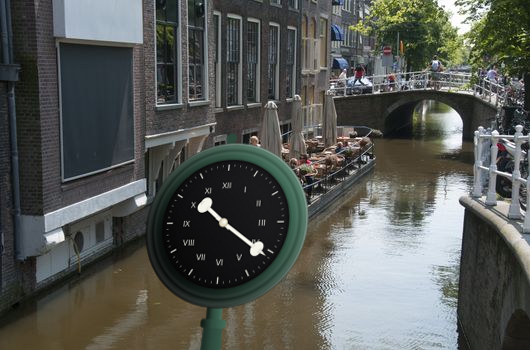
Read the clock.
10:21
